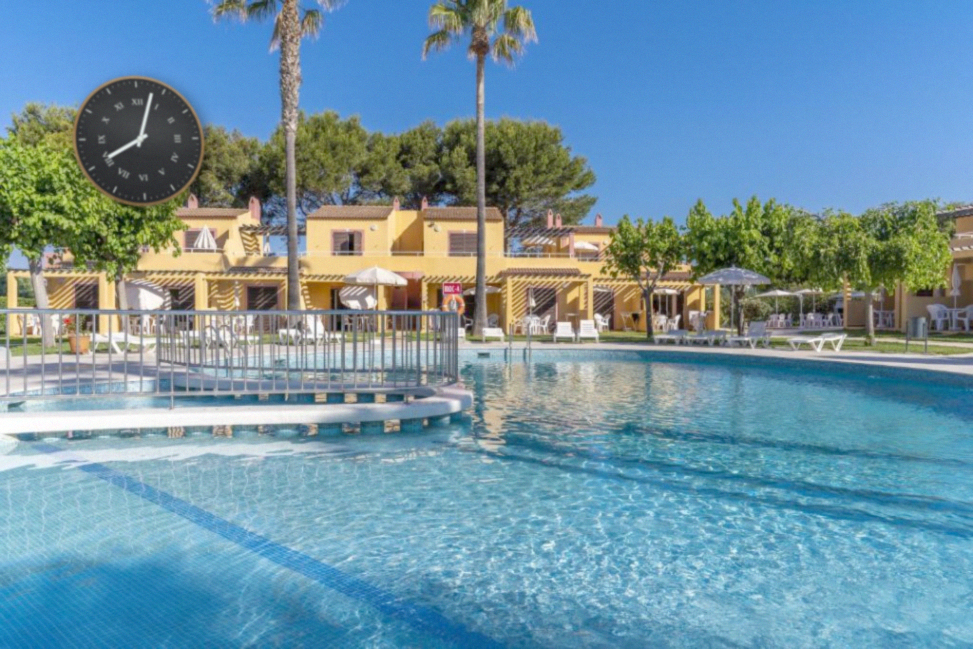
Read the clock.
8:03
